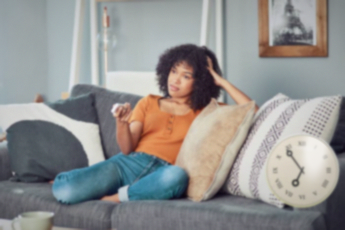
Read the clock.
6:54
